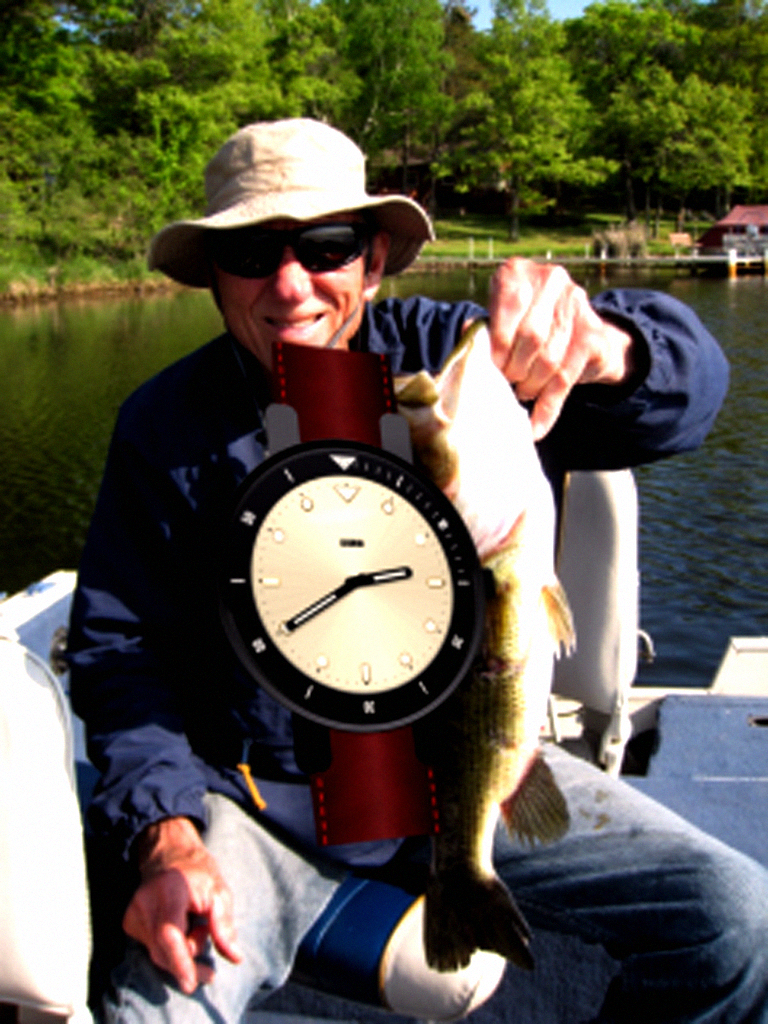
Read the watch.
2:40
